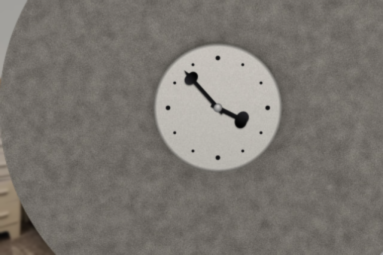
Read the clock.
3:53
